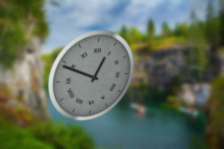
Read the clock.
12:49
